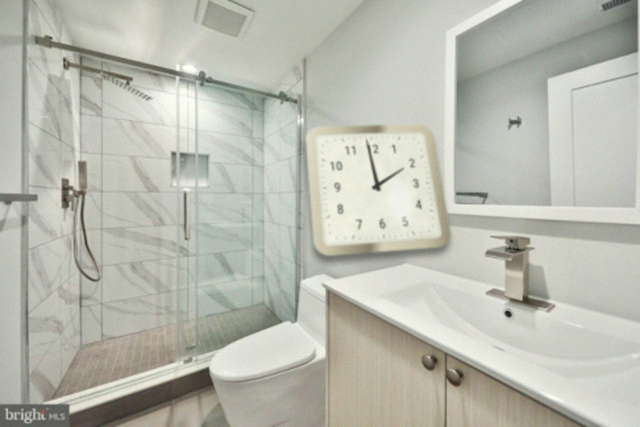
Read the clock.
1:59
